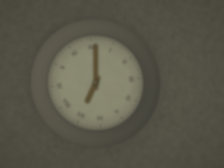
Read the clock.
7:01
